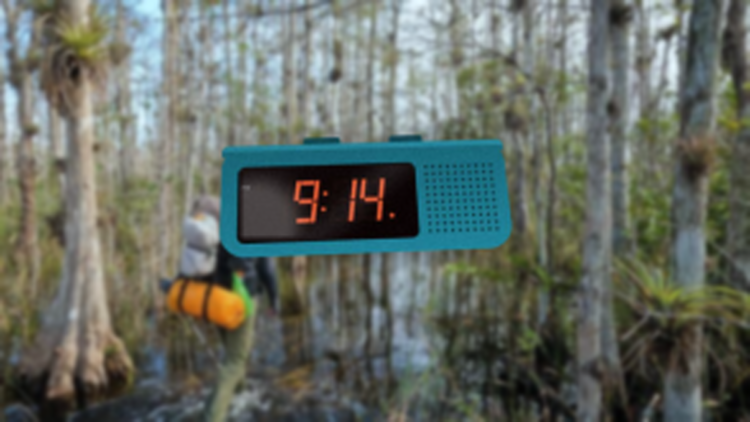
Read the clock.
9:14
